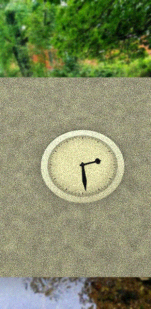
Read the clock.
2:29
